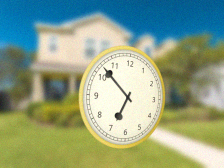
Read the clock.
6:52
